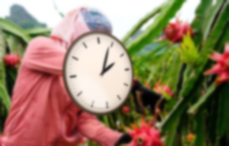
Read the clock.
2:04
